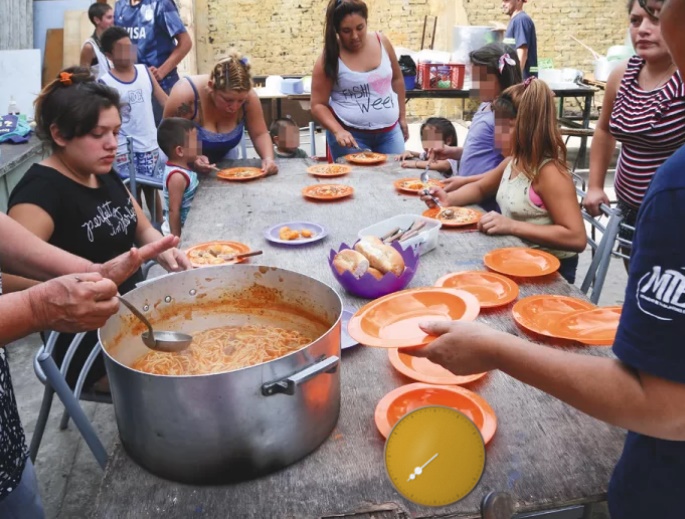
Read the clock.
7:38
